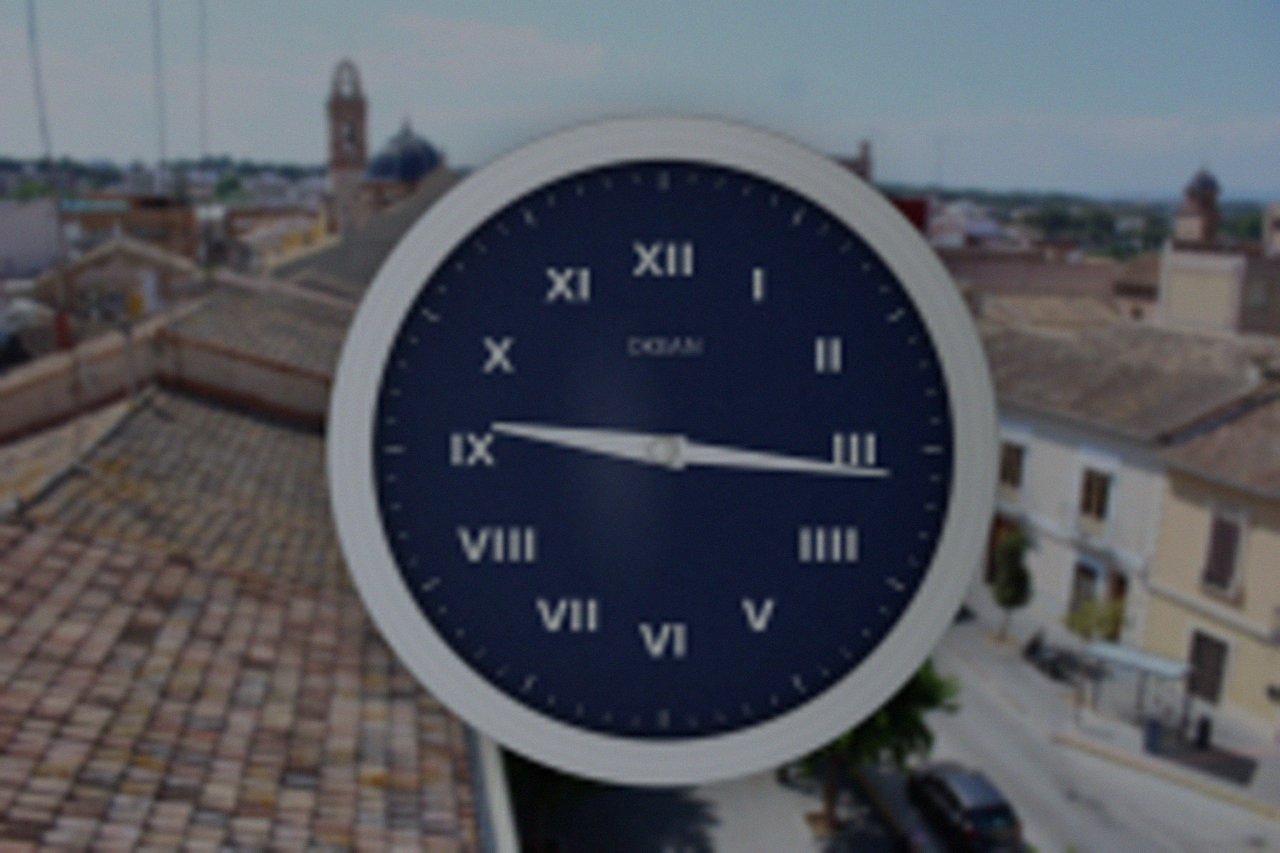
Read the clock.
9:16
